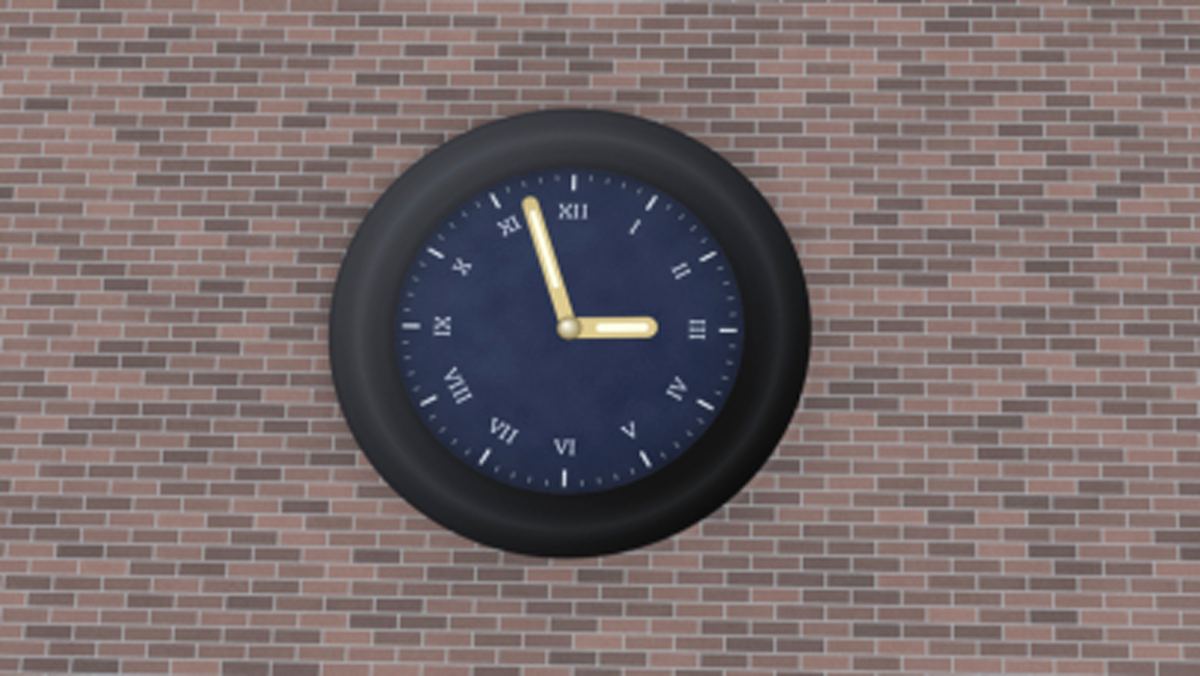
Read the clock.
2:57
